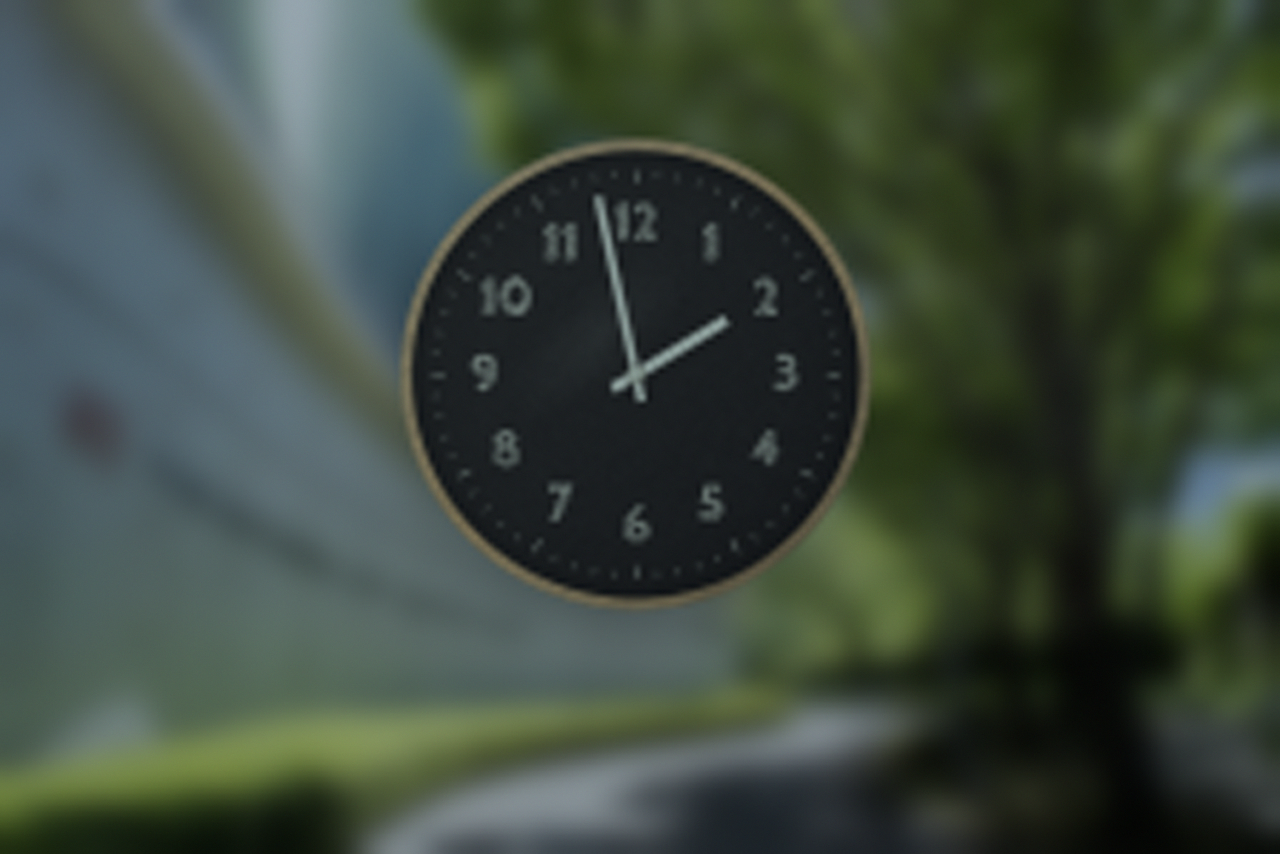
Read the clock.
1:58
